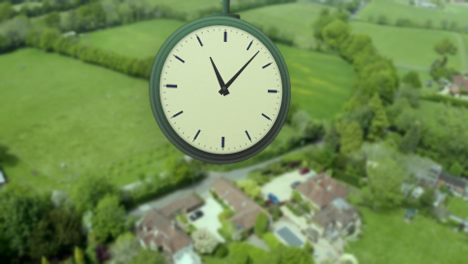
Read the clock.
11:07
